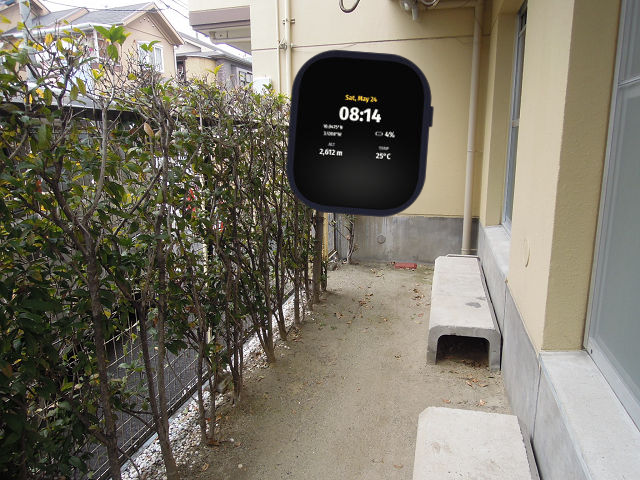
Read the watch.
8:14
